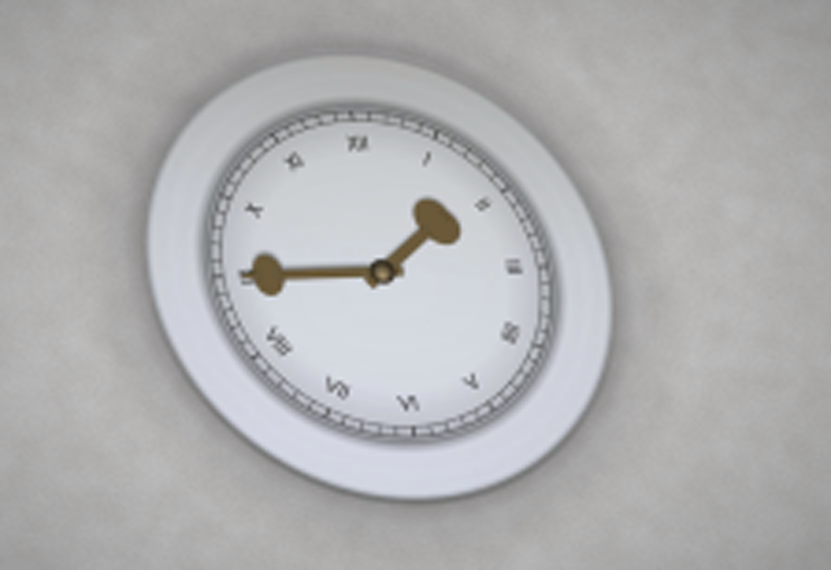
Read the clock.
1:45
